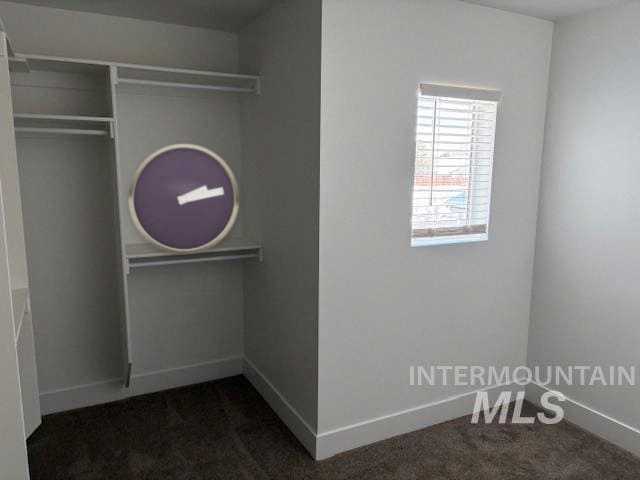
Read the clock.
2:13
